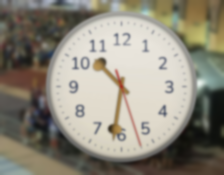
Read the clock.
10:31:27
